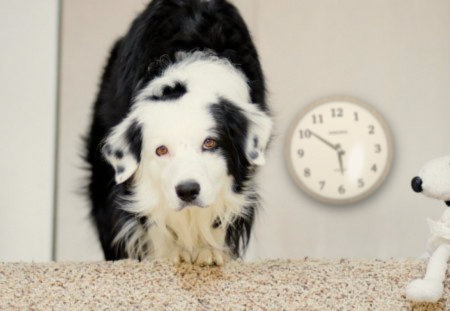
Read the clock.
5:51
